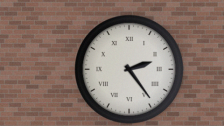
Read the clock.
2:24
